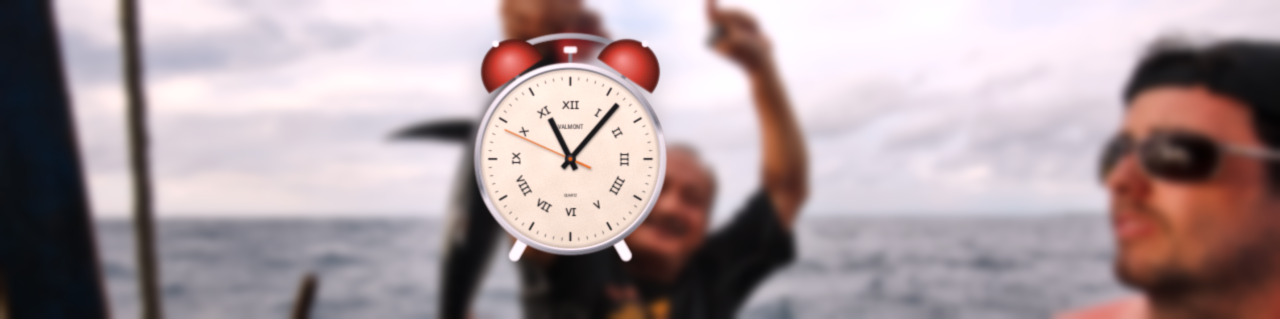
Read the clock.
11:06:49
